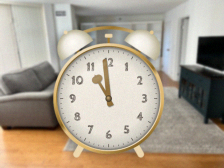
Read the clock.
10:59
